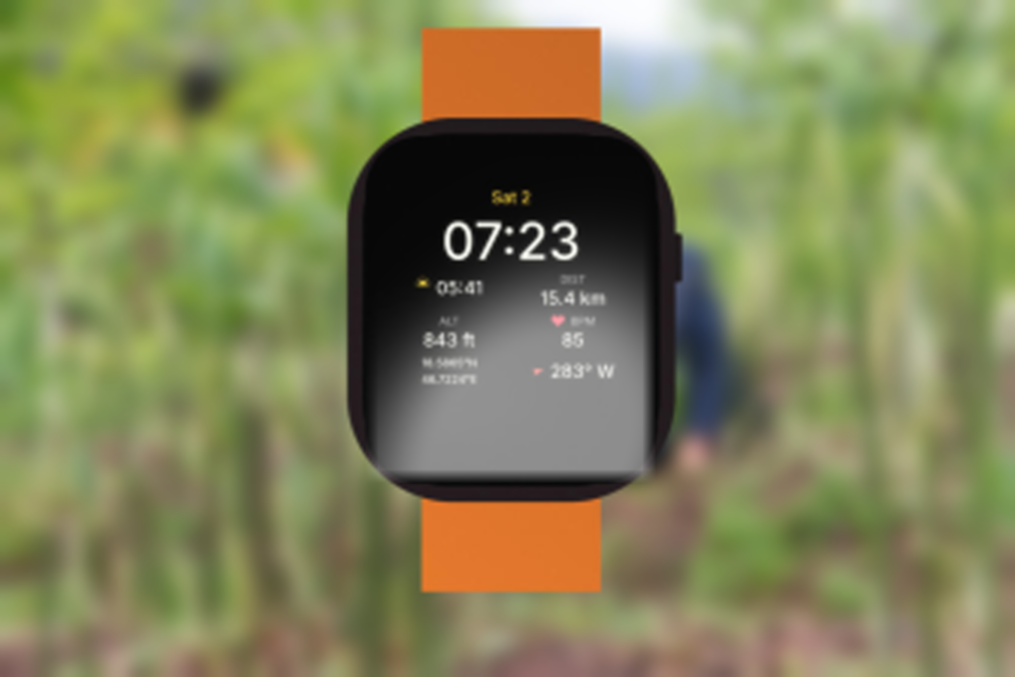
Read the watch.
7:23
